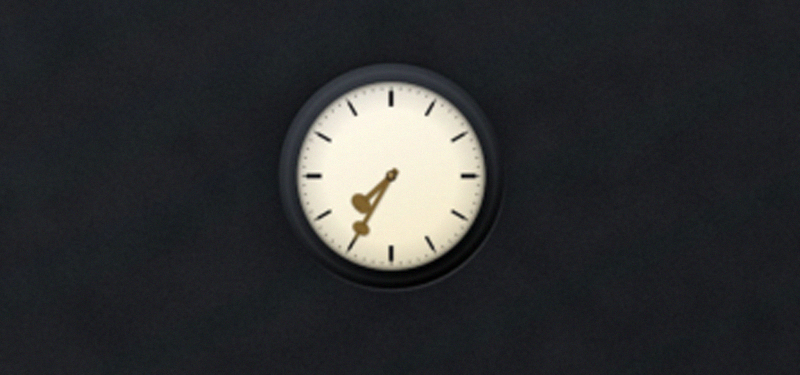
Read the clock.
7:35
